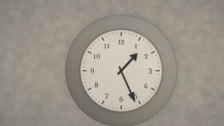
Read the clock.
1:26
